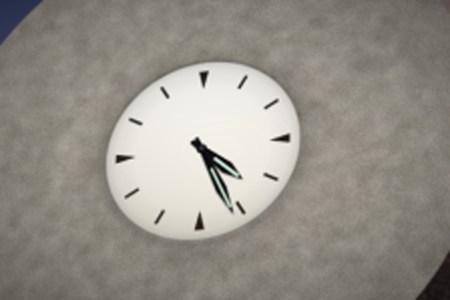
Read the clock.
4:26
